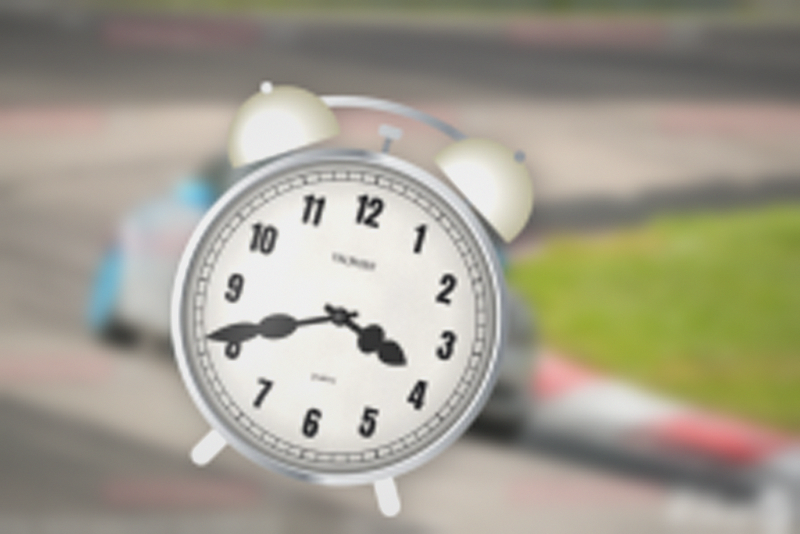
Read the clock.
3:41
